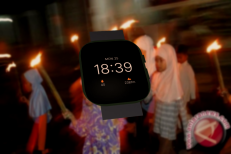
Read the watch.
18:39
